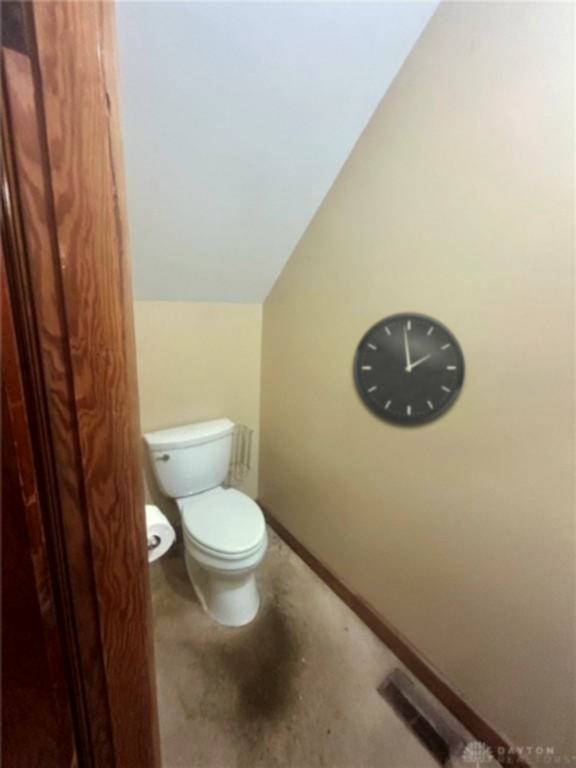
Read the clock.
1:59
